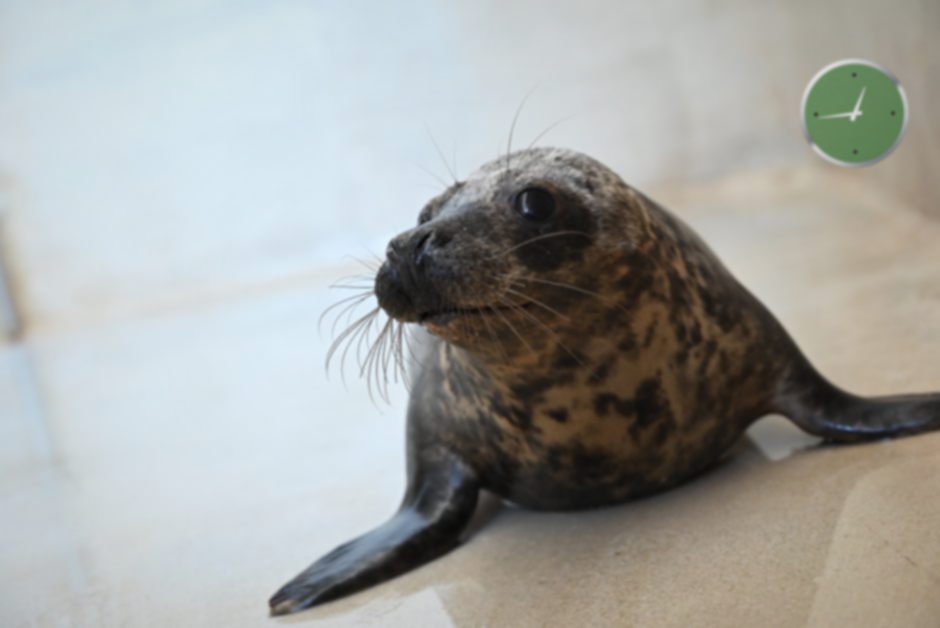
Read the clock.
12:44
